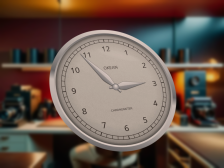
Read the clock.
2:54
